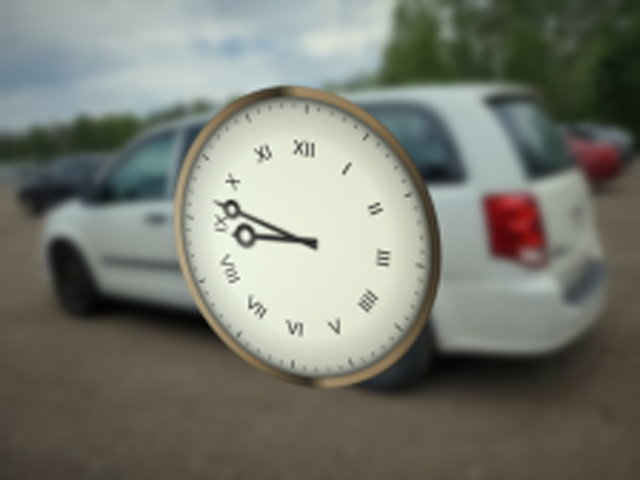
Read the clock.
8:47
